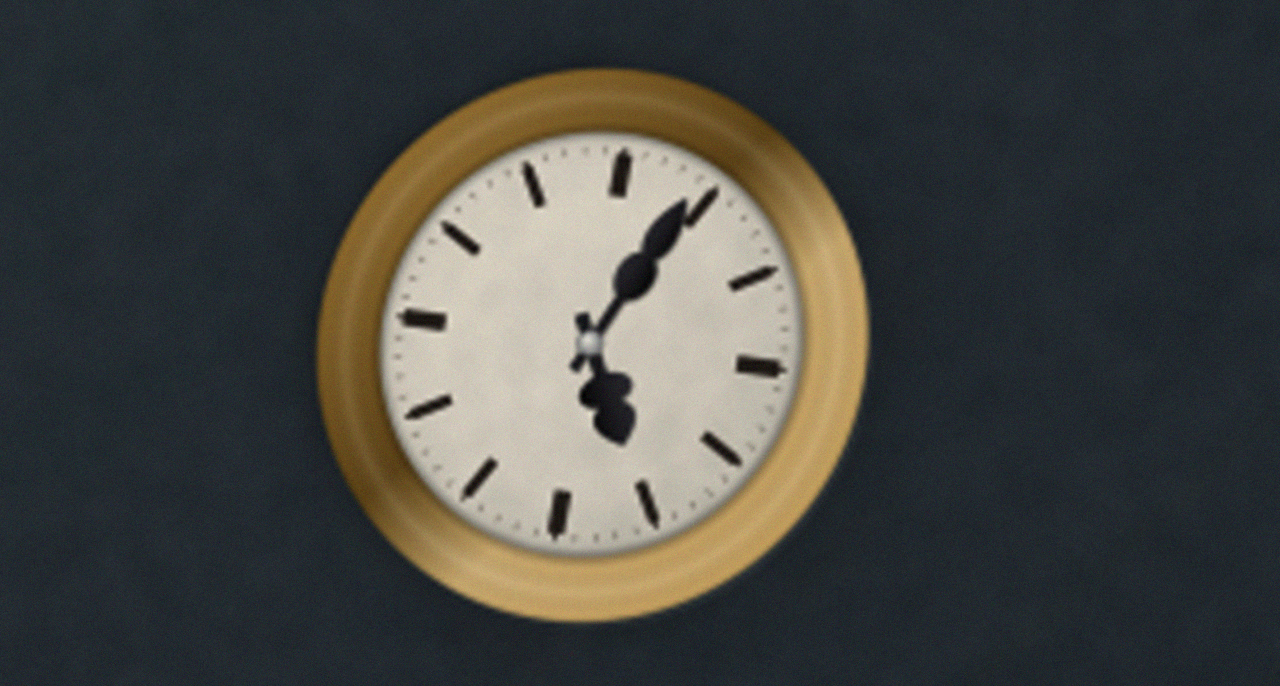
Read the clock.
5:04
